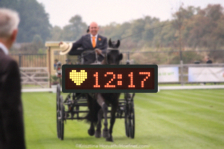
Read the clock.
12:17
